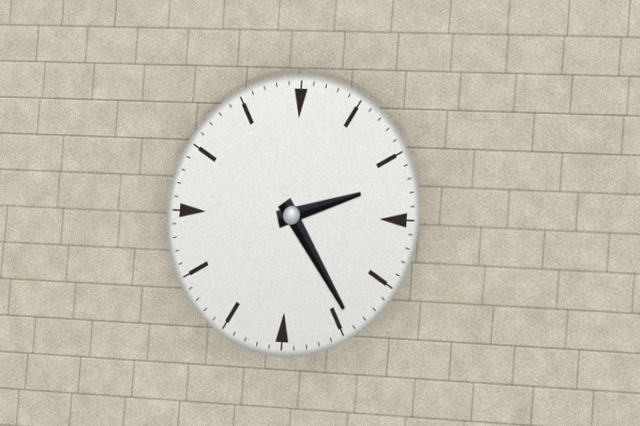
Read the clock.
2:24
